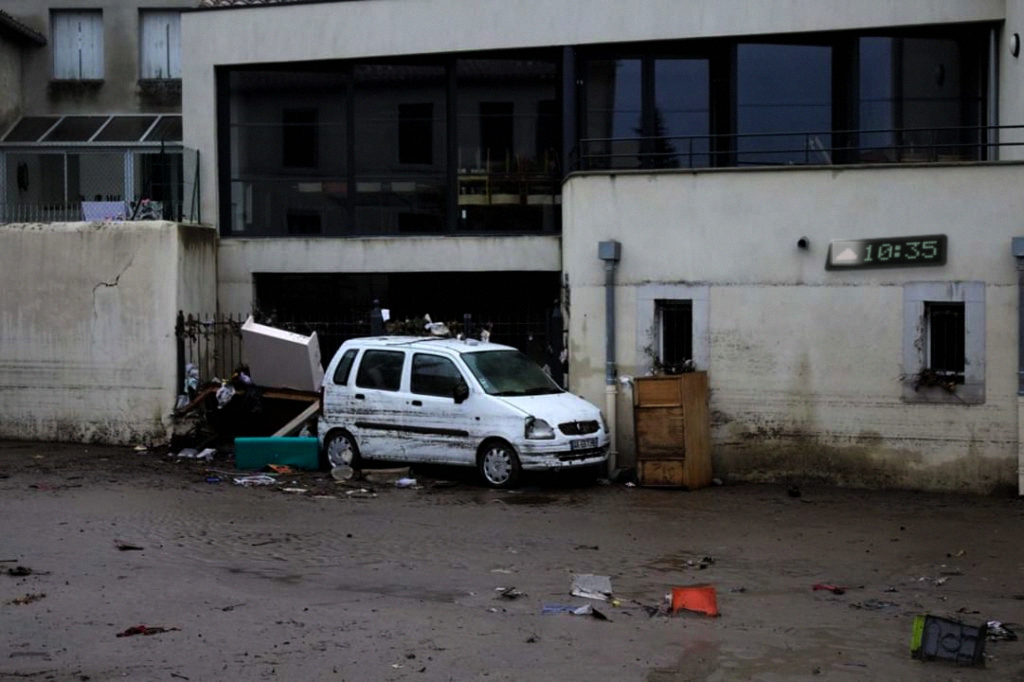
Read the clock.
10:35
